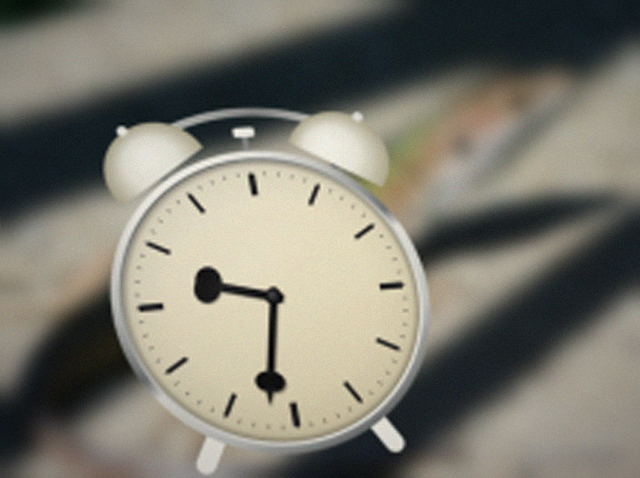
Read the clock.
9:32
